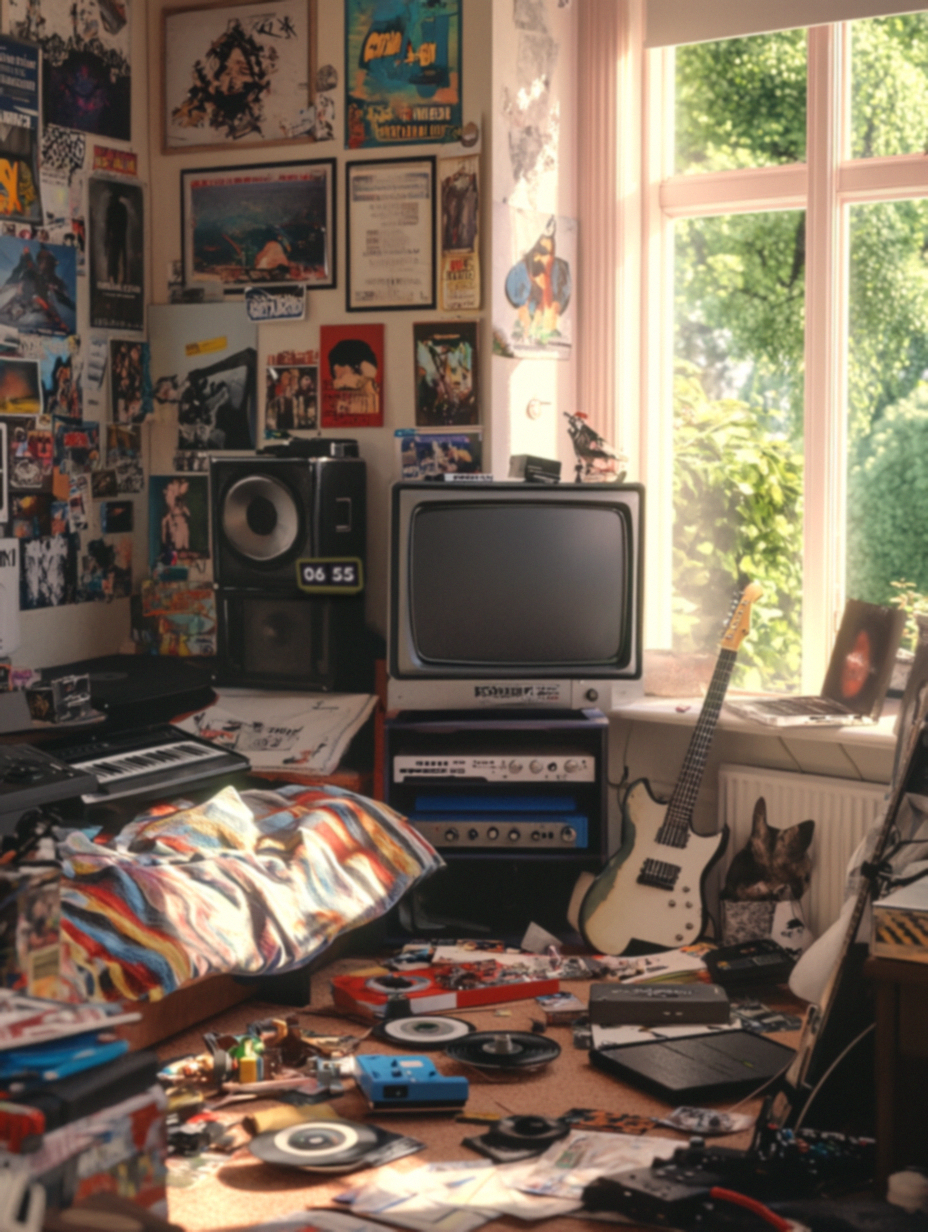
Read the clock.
6:55
